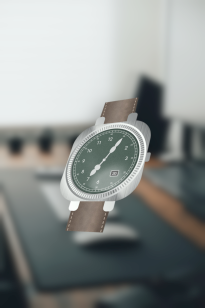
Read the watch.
7:05
